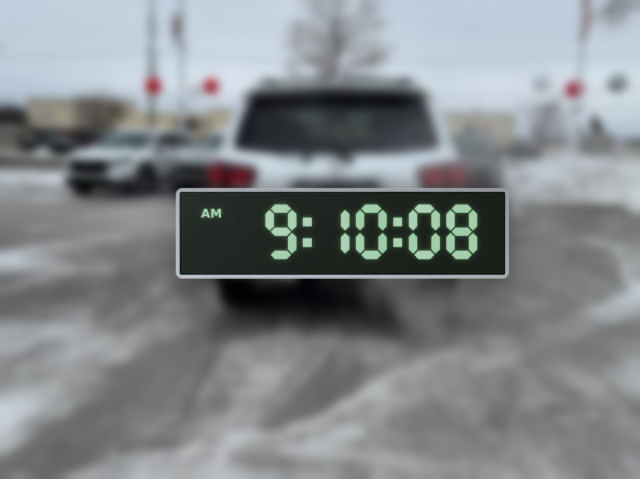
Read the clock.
9:10:08
